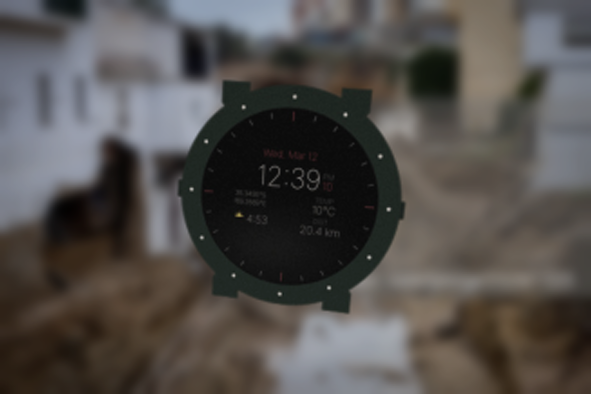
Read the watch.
12:39
